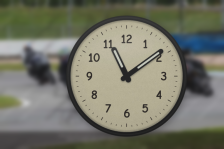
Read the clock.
11:09
